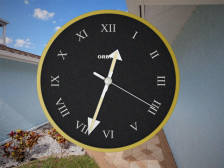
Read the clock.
12:33:20
